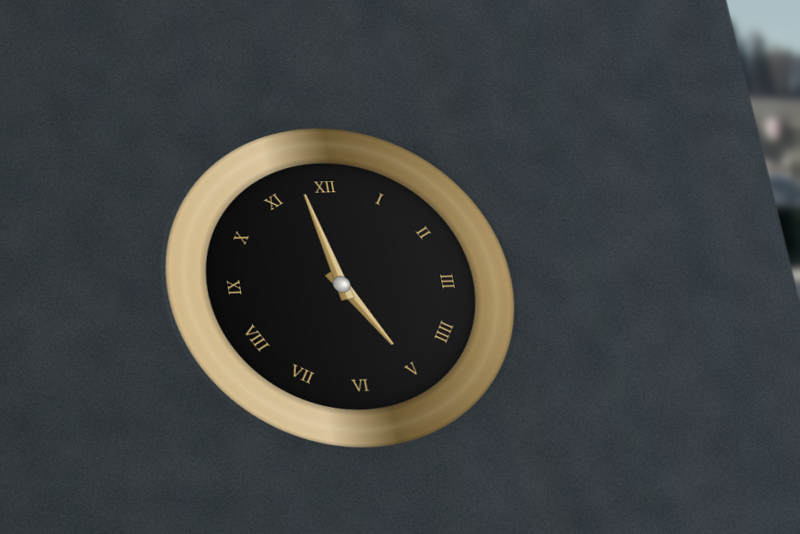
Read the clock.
4:58
